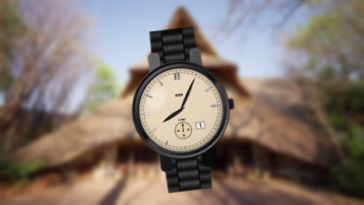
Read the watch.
8:05
